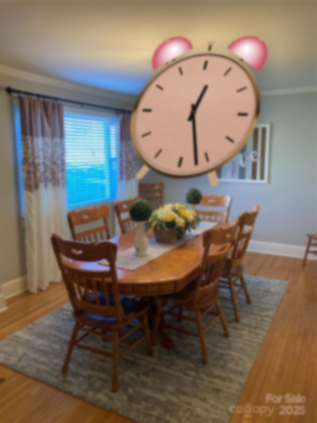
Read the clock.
12:27
